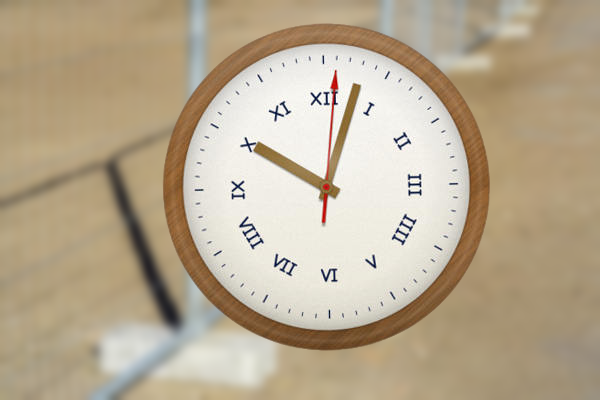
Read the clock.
10:03:01
